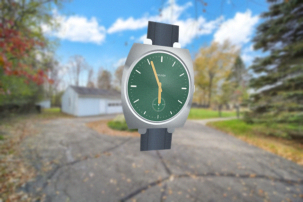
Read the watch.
5:56
